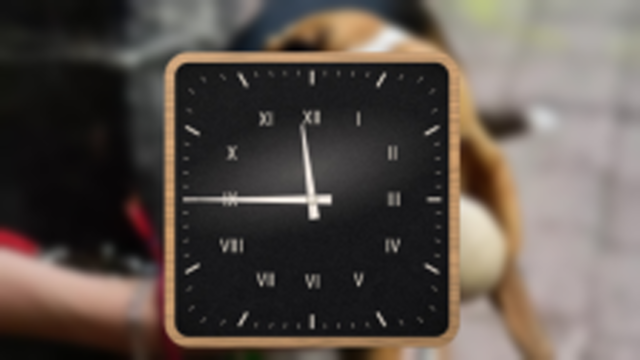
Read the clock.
11:45
